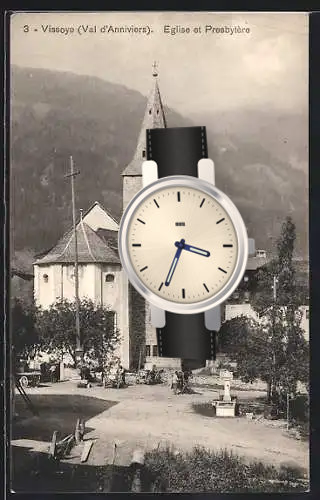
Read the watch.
3:34
